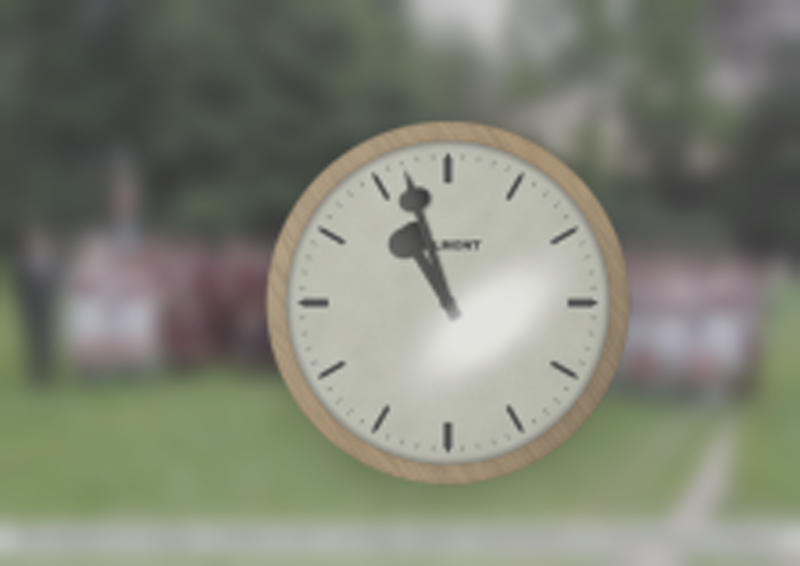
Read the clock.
10:57
